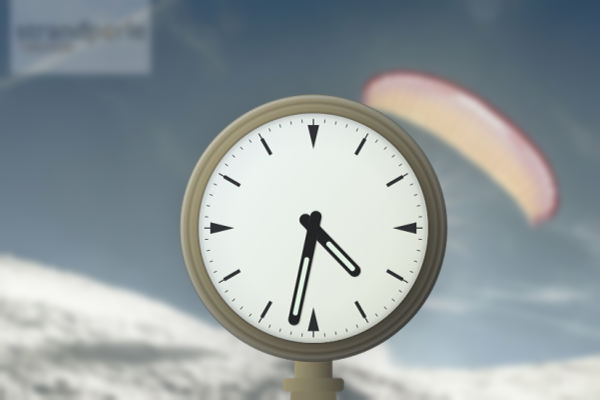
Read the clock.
4:32
